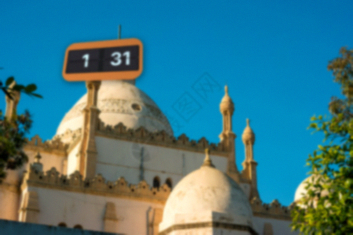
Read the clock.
1:31
